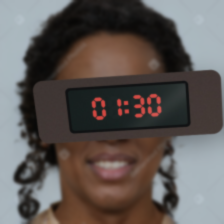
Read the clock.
1:30
